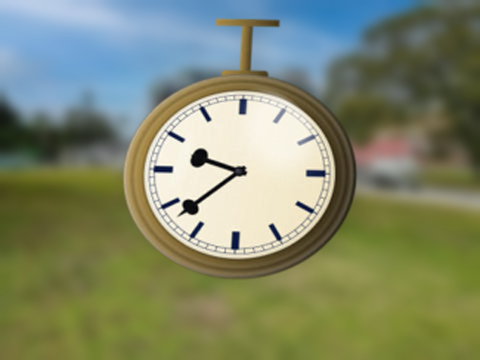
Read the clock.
9:38
